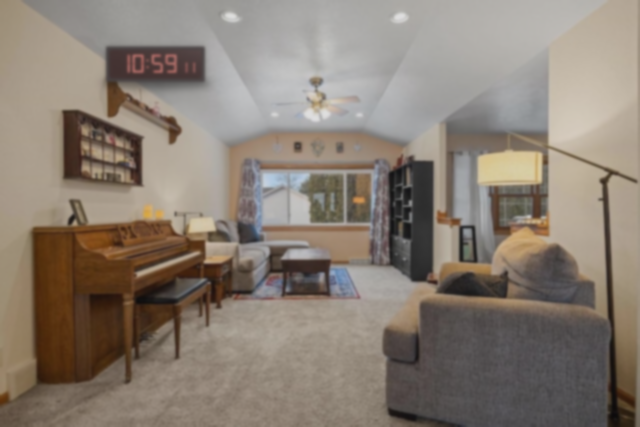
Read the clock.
10:59
